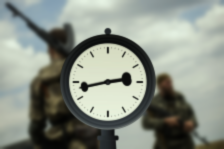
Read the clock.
2:43
